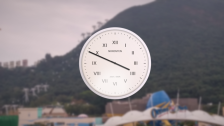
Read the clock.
3:49
